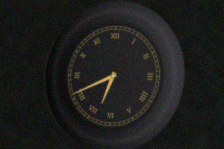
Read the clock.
6:41
